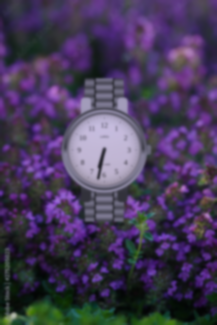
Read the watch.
6:32
